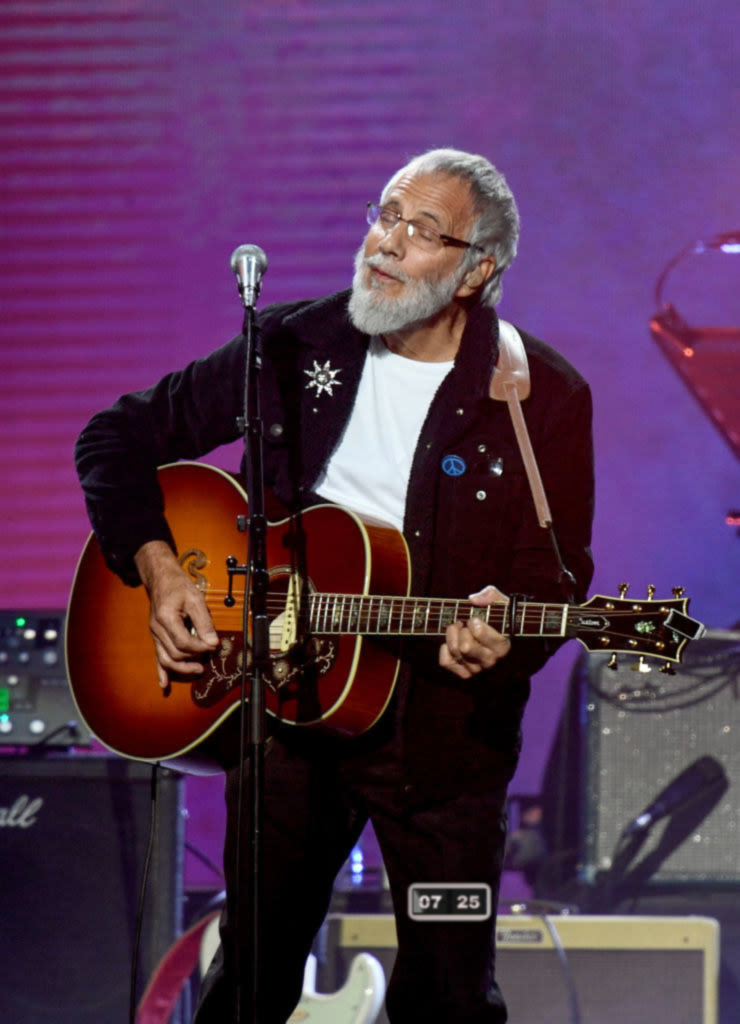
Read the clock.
7:25
